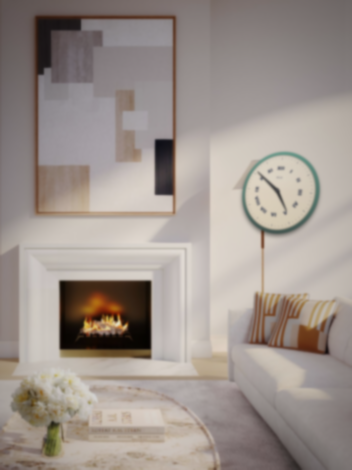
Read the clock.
4:51
